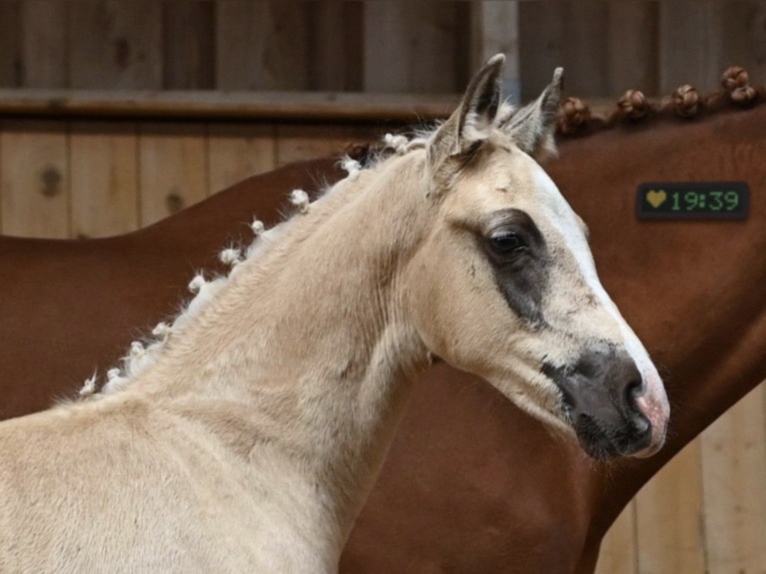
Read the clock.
19:39
